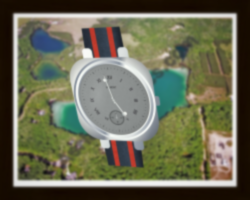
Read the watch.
4:58
